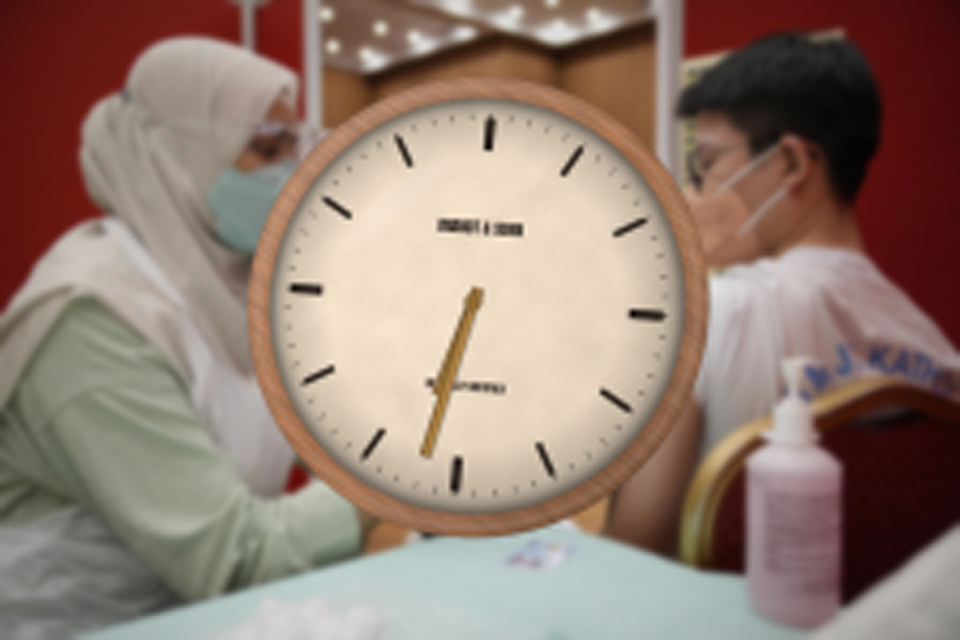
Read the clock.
6:32
